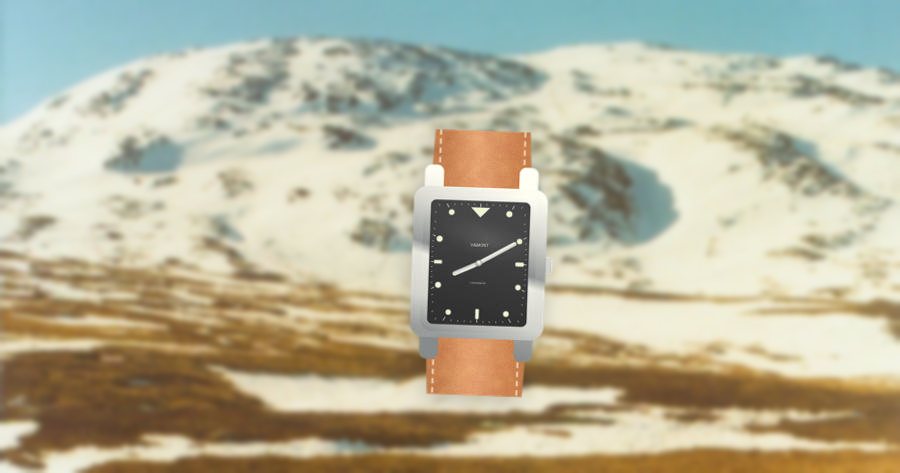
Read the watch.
8:10
